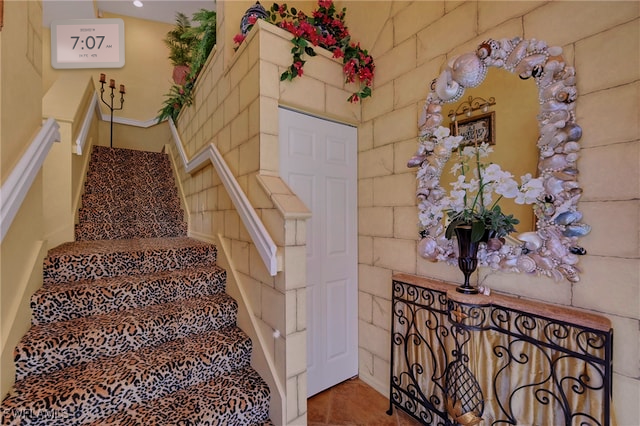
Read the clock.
7:07
